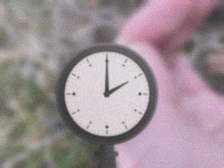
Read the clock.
2:00
